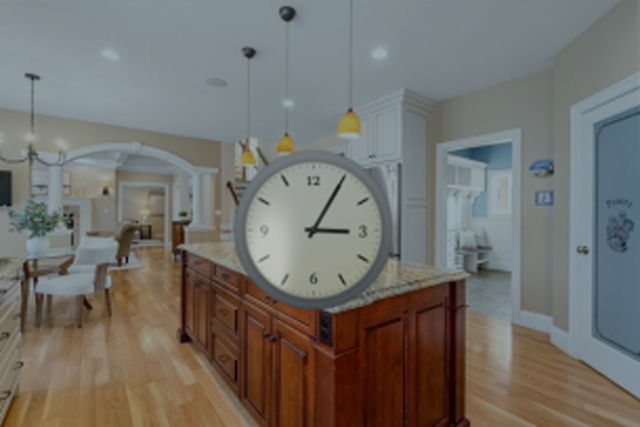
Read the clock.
3:05
